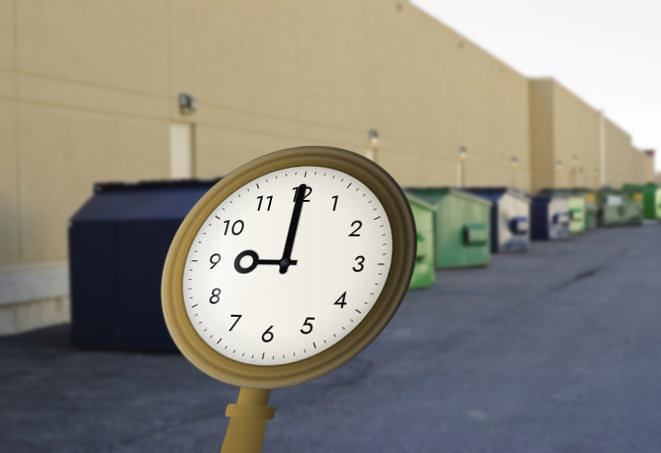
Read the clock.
9:00
